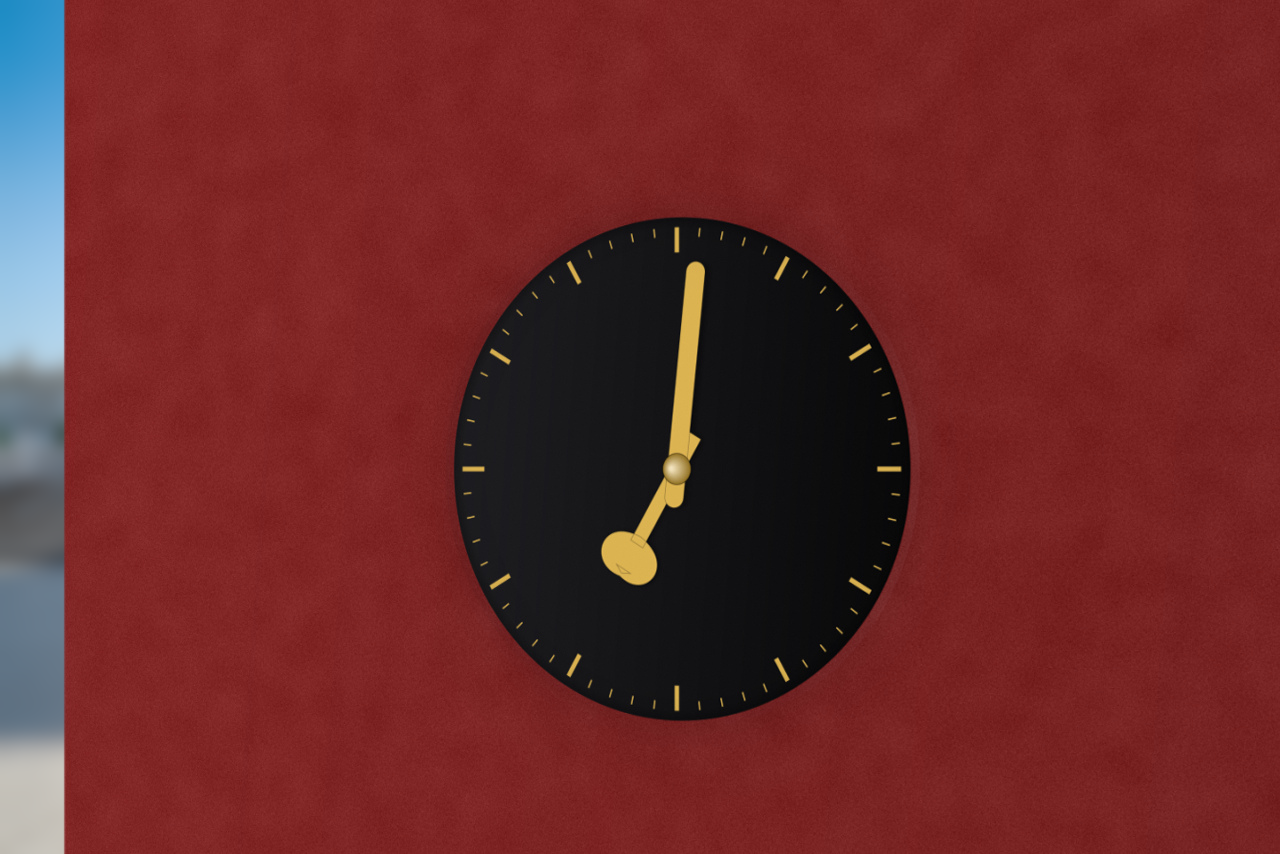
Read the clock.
7:01
